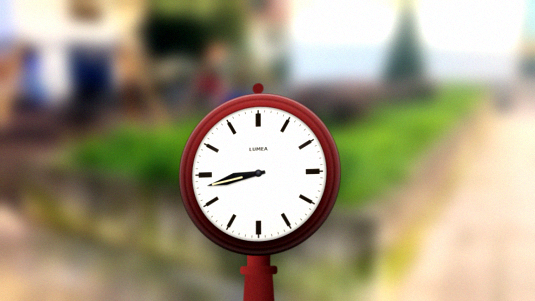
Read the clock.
8:43
